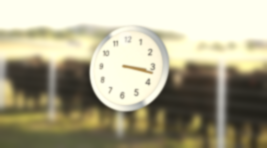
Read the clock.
3:17
